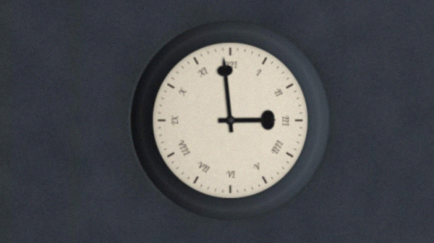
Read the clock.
2:59
